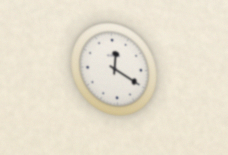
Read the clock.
12:20
